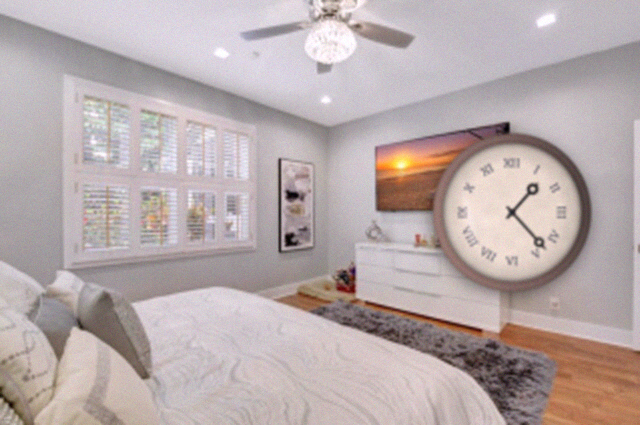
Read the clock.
1:23
